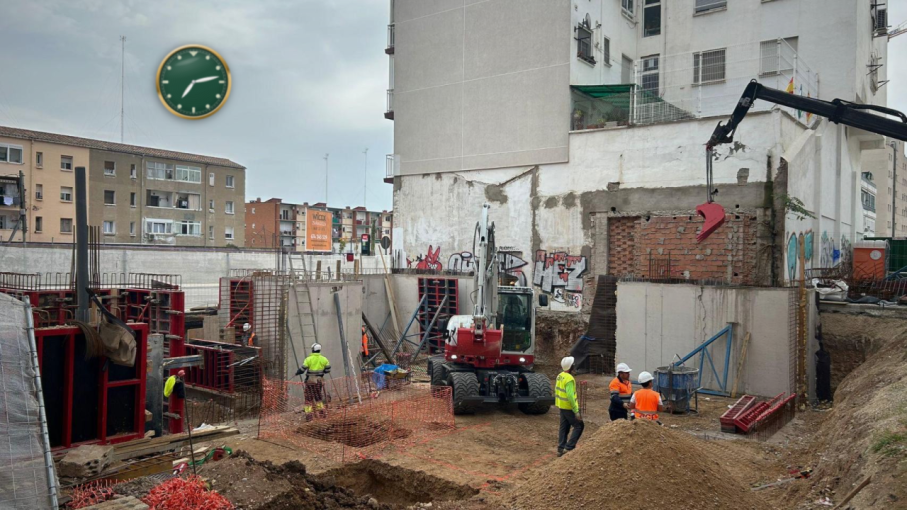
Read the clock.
7:13
